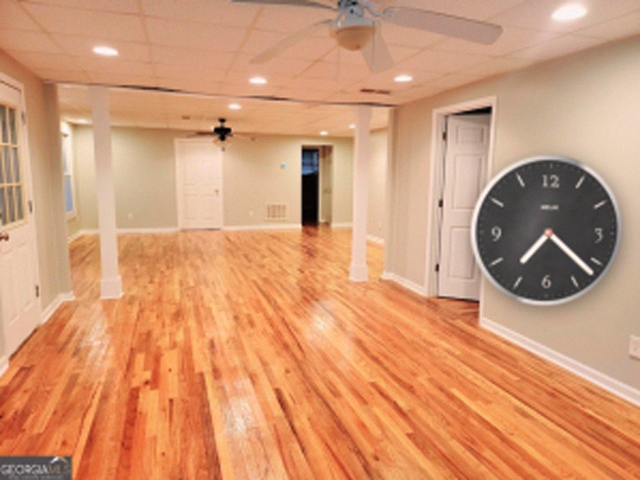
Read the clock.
7:22
